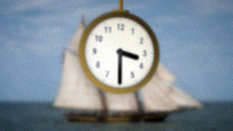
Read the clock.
3:30
